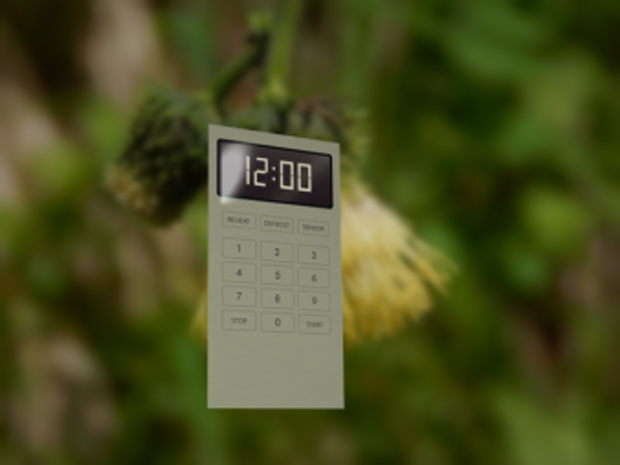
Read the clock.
12:00
